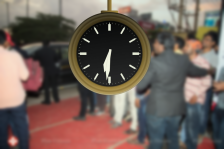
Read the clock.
6:31
